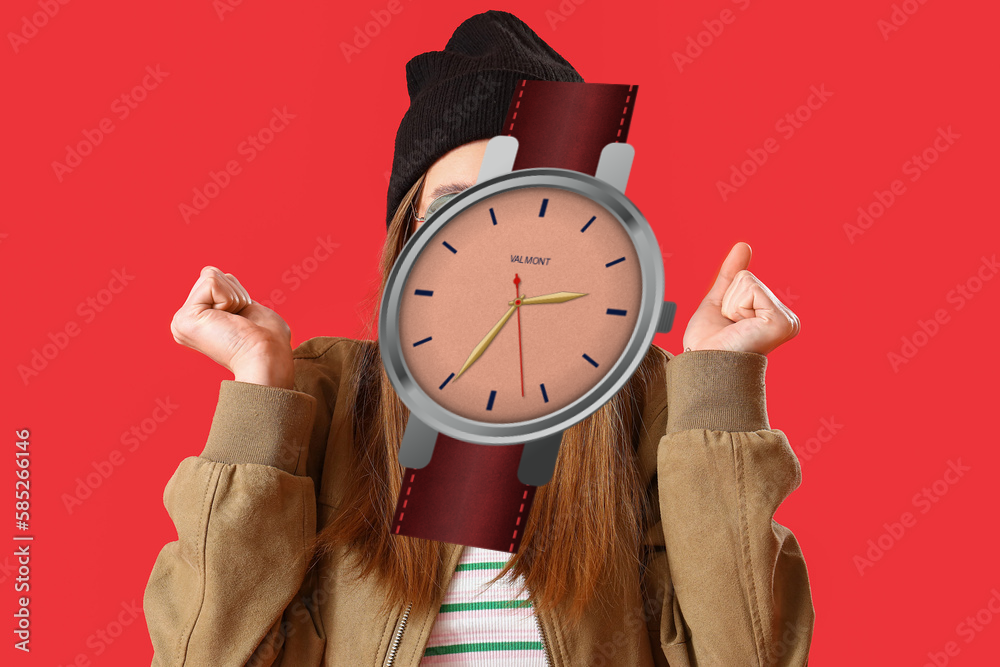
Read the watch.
2:34:27
